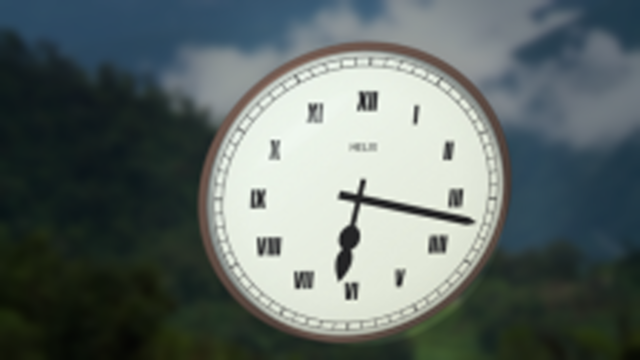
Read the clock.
6:17
